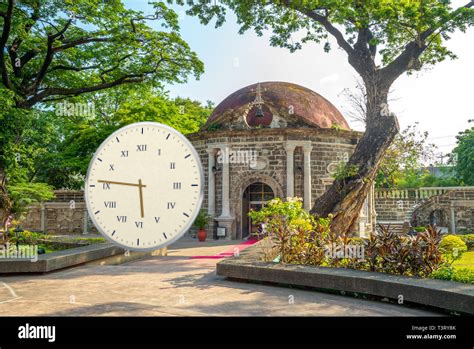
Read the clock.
5:46
